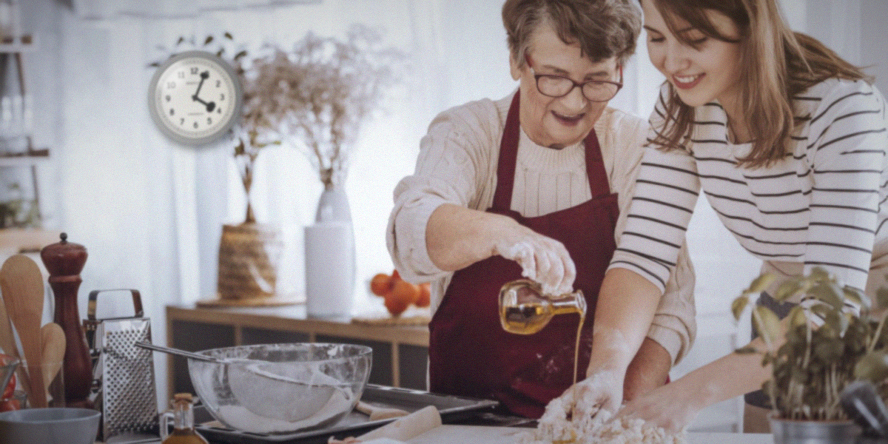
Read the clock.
4:04
